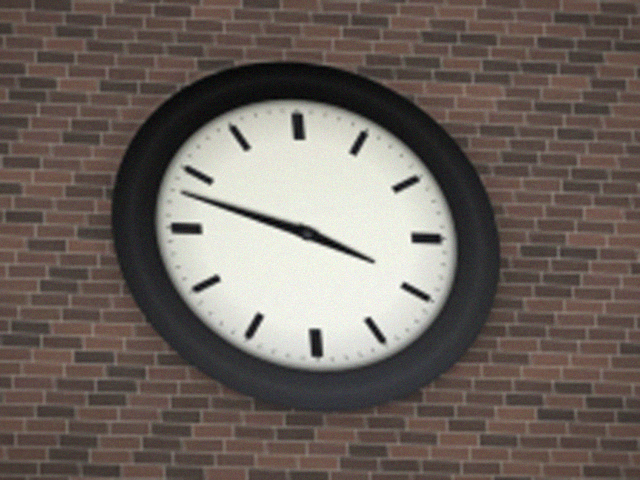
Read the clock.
3:48
